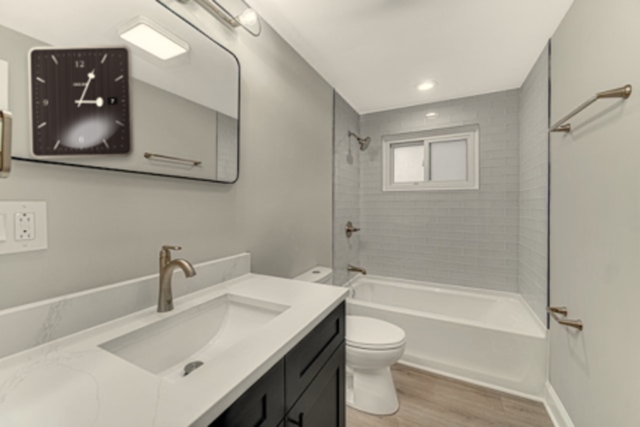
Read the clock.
3:04
